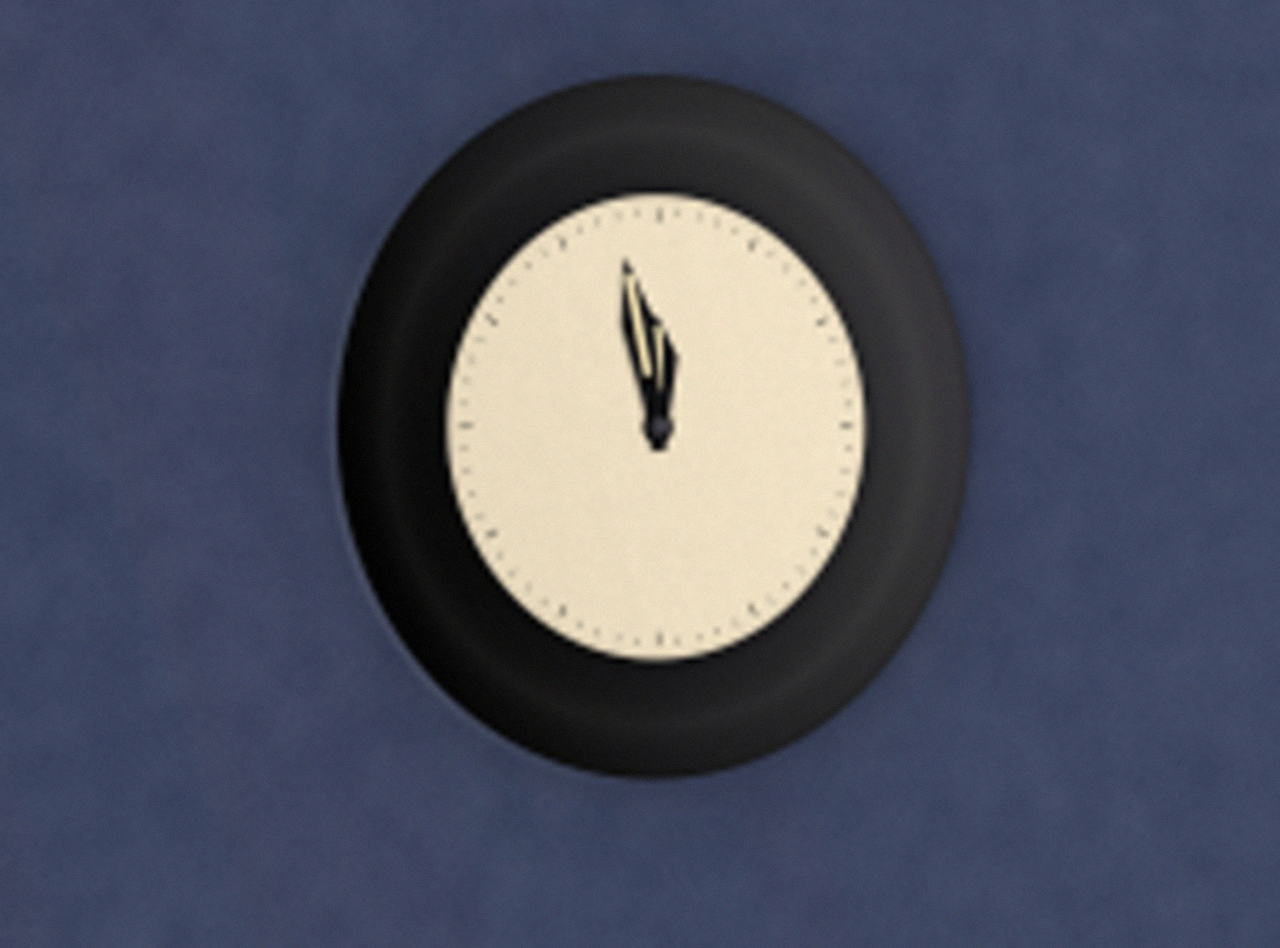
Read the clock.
11:58
